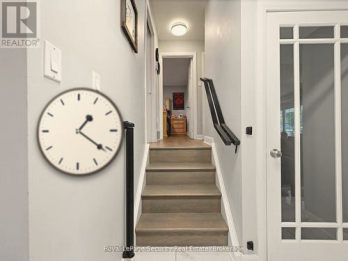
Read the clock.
1:21
